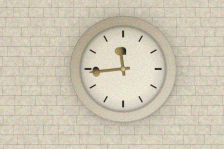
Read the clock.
11:44
